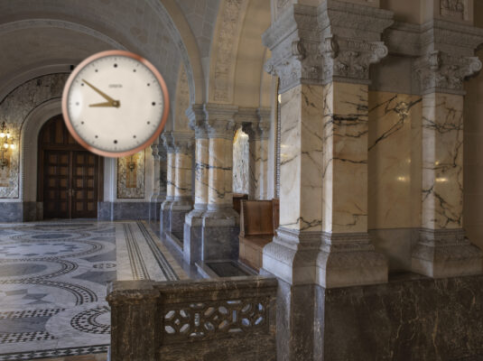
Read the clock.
8:51
